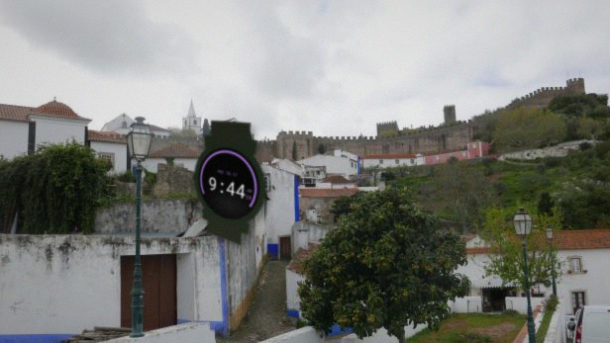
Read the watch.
9:44
